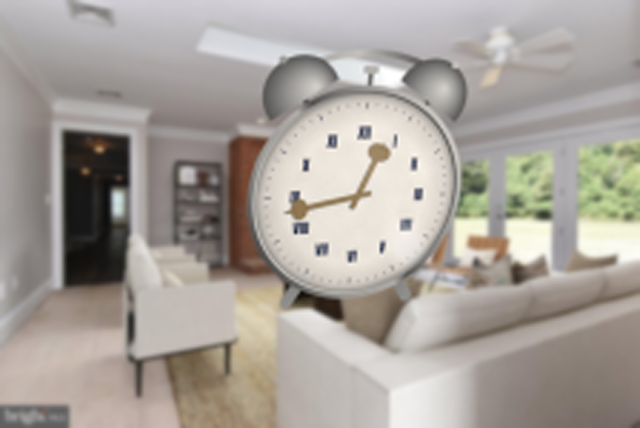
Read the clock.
12:43
